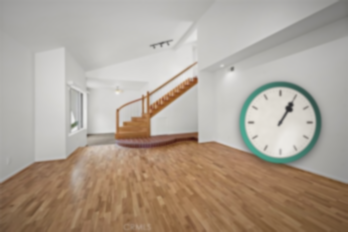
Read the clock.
1:05
